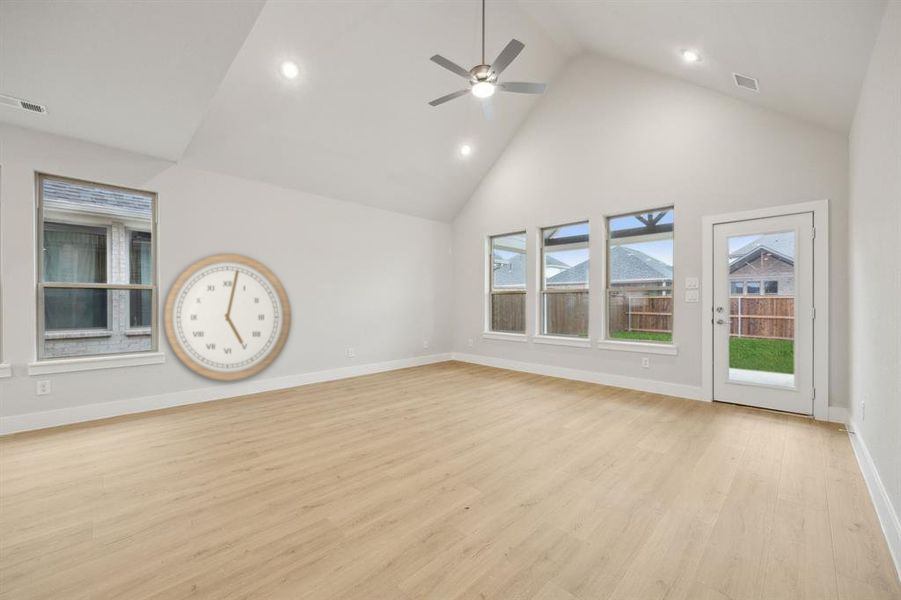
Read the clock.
5:02
